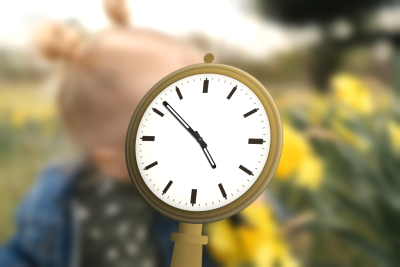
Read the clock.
4:52
